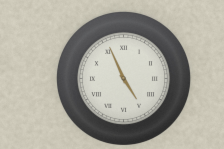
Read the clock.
4:56
